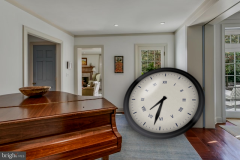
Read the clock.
7:32
